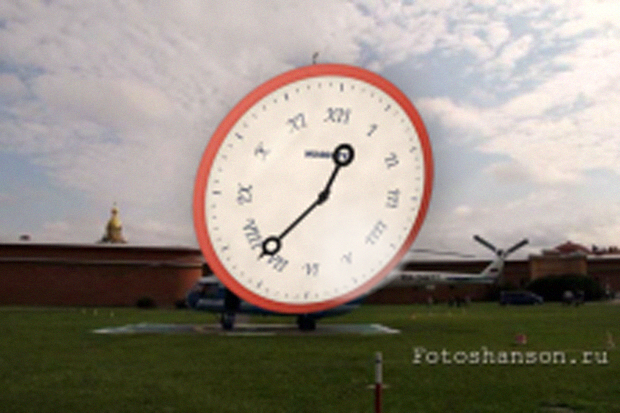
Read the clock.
12:37
